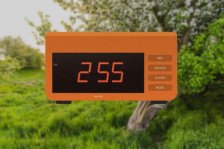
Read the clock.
2:55
